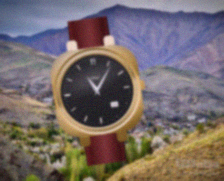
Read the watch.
11:06
